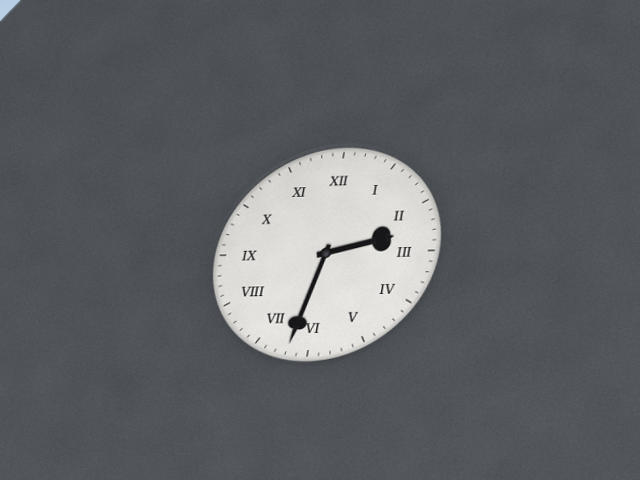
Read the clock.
2:32
